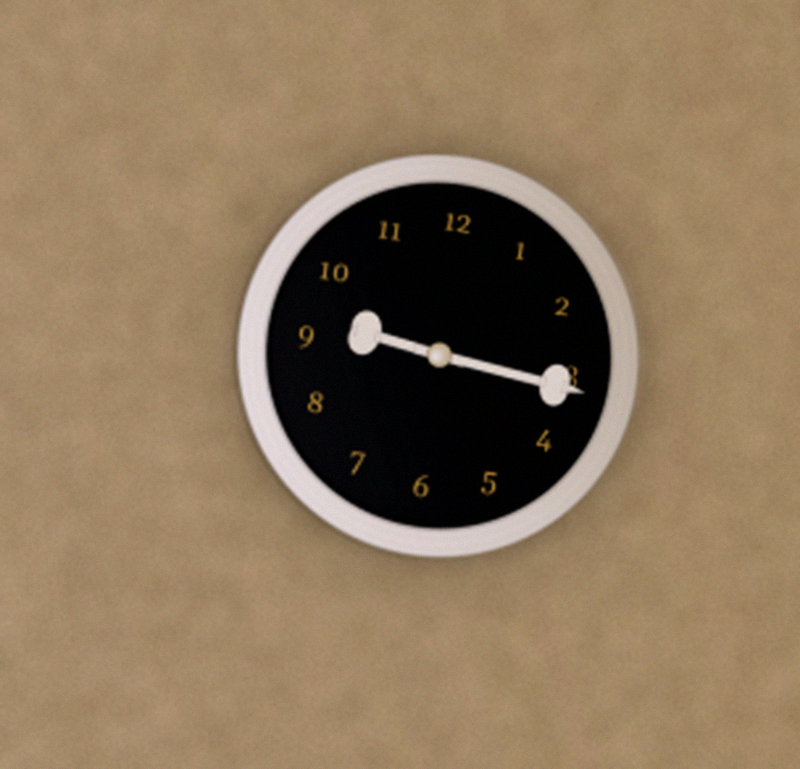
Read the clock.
9:16
